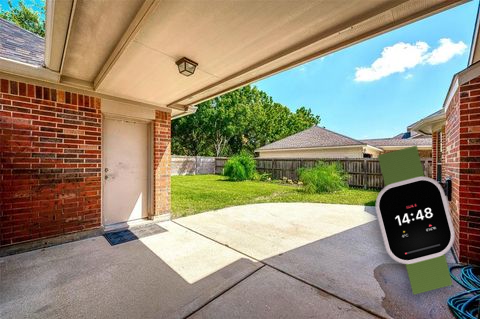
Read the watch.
14:48
